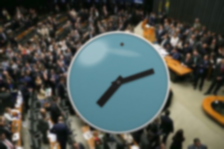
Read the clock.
7:11
